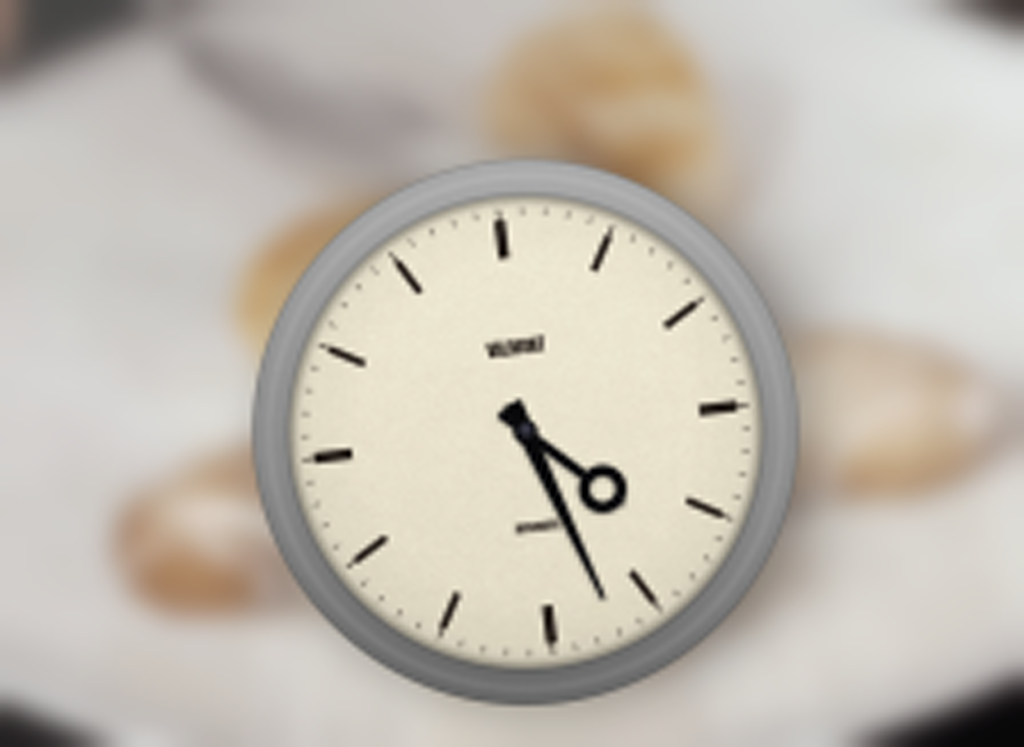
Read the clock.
4:27
